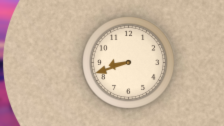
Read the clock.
8:42
